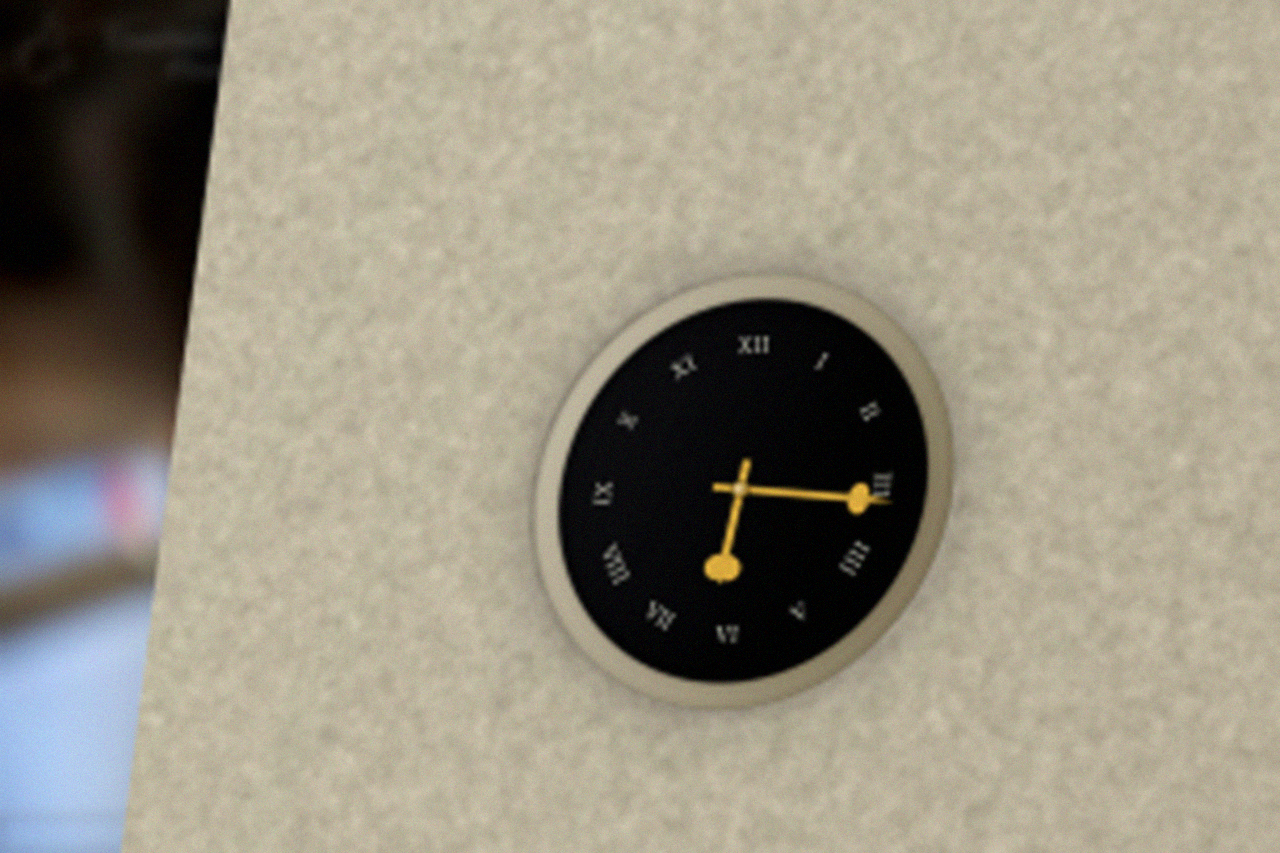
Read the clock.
6:16
